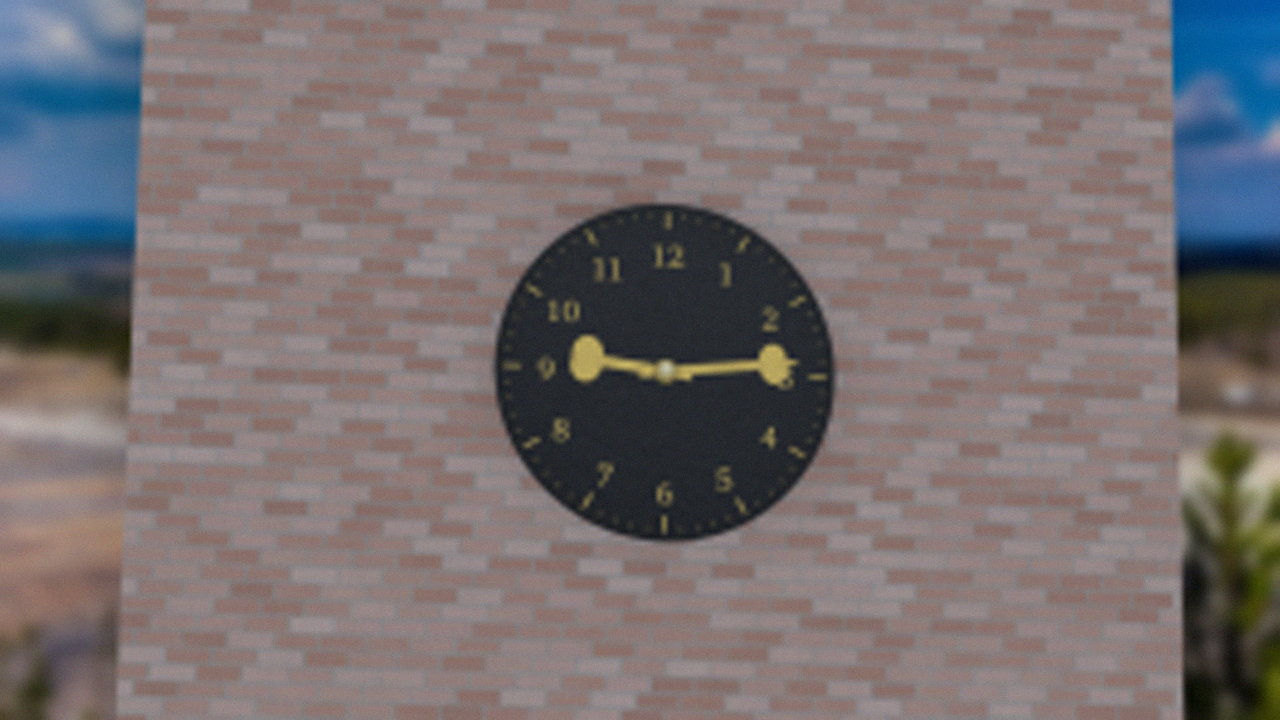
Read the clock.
9:14
